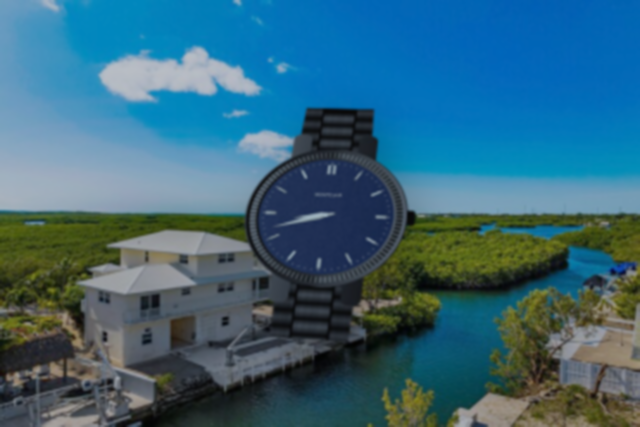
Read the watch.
8:42
